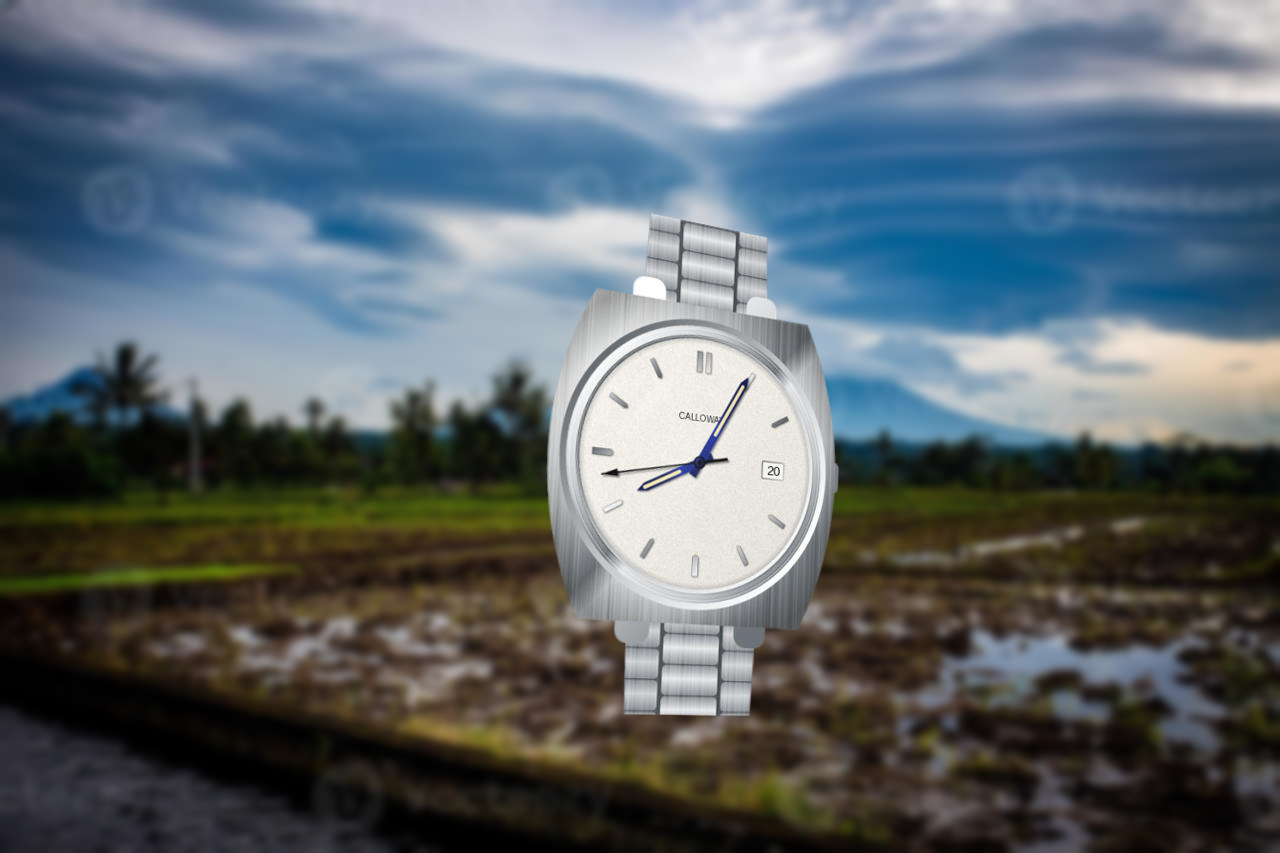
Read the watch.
8:04:43
